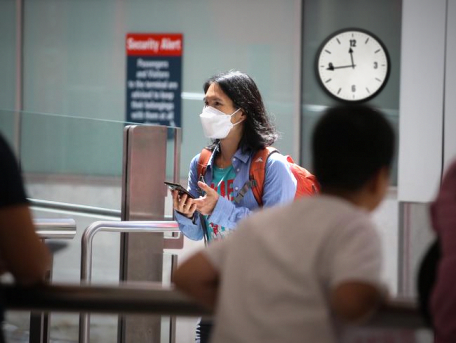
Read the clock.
11:44
